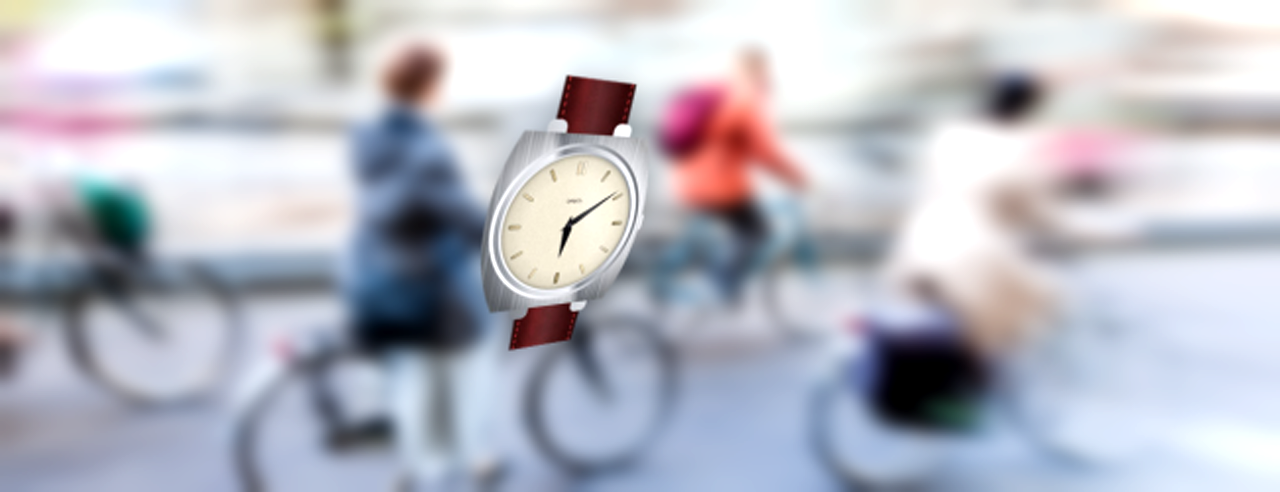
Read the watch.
6:09
